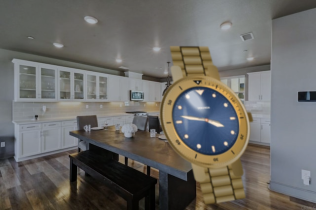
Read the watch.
3:47
